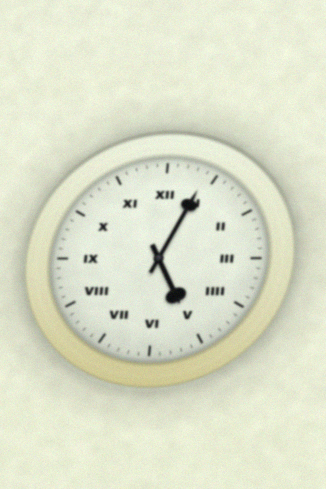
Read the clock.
5:04
